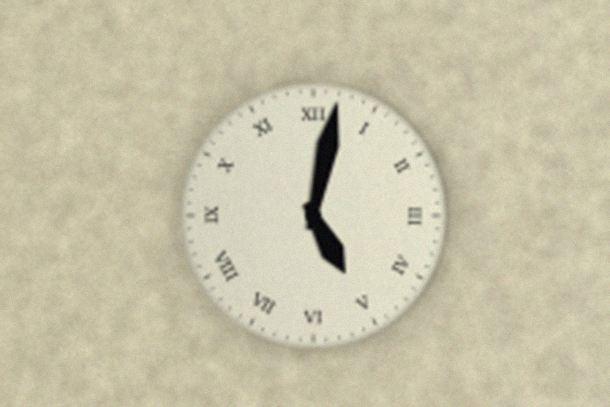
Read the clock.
5:02
